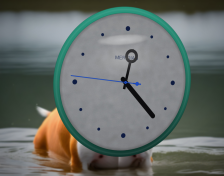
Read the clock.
12:22:46
